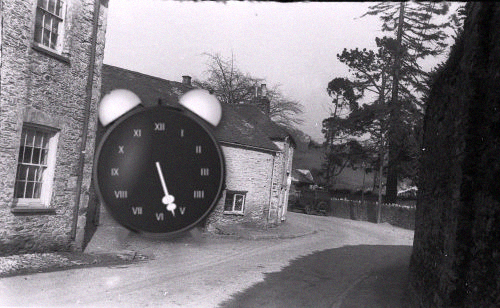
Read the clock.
5:27
